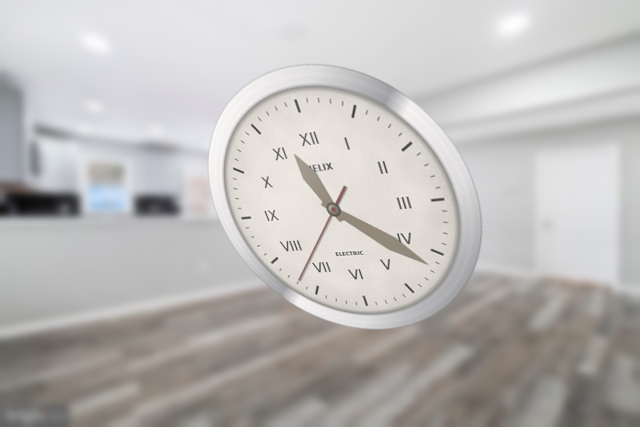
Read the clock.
11:21:37
